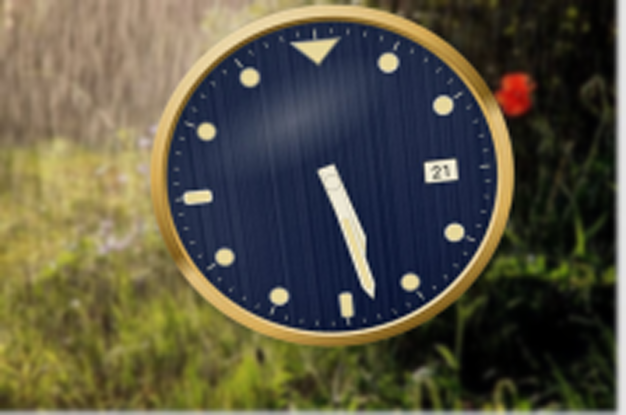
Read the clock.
5:28
